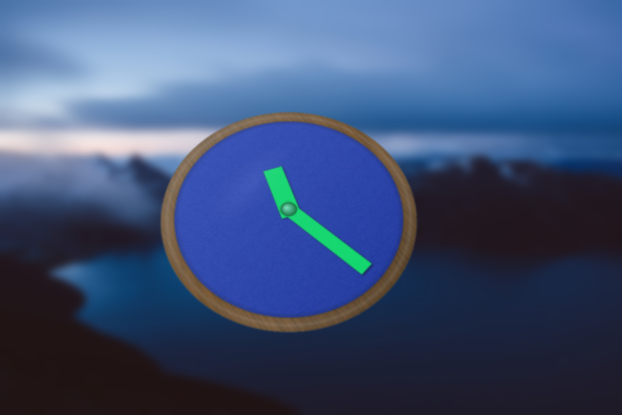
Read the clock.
11:22
